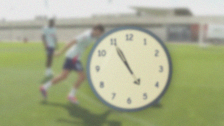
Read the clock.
4:55
